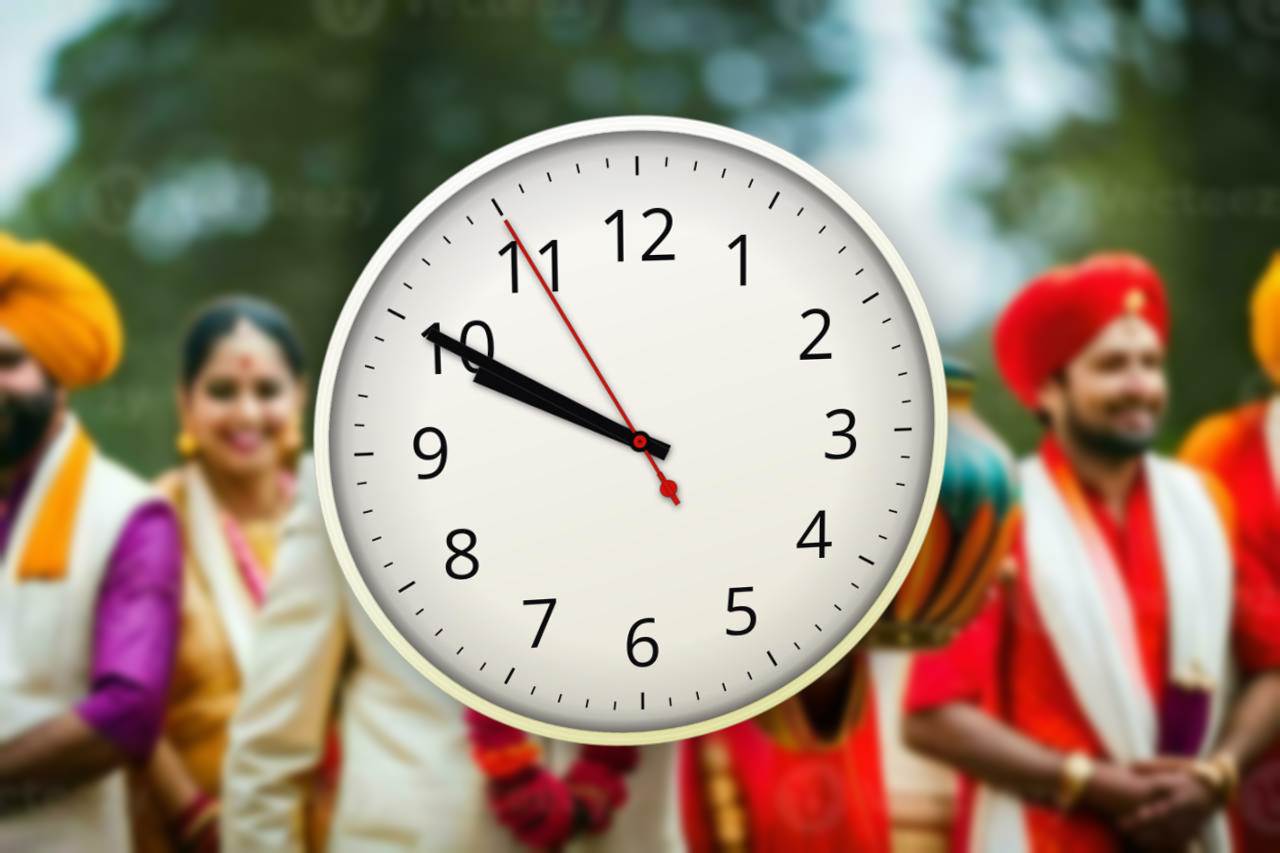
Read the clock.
9:49:55
